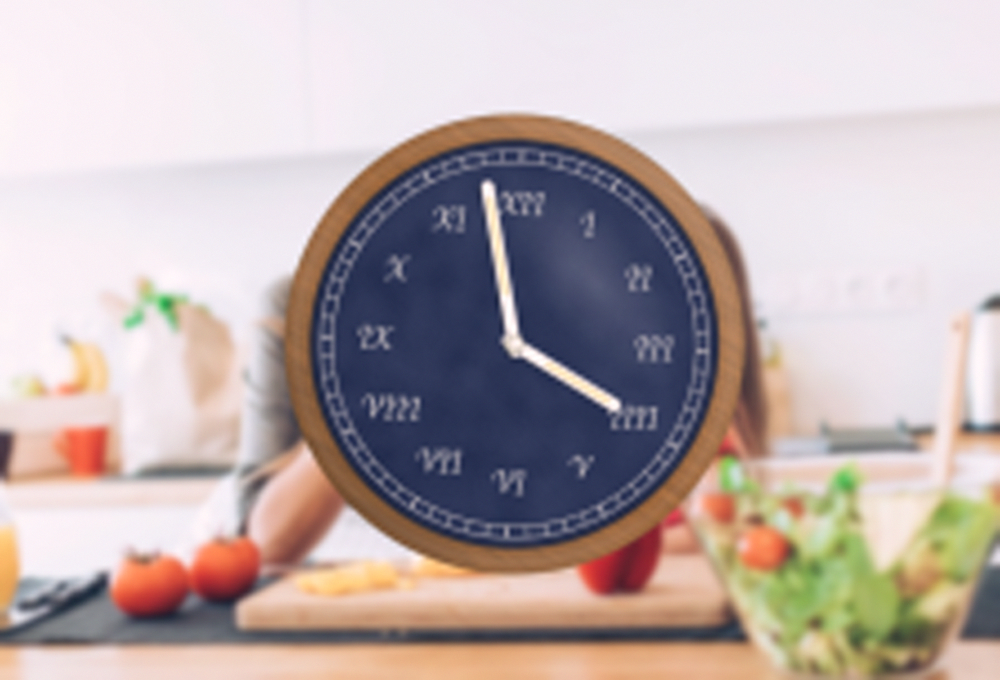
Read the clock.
3:58
